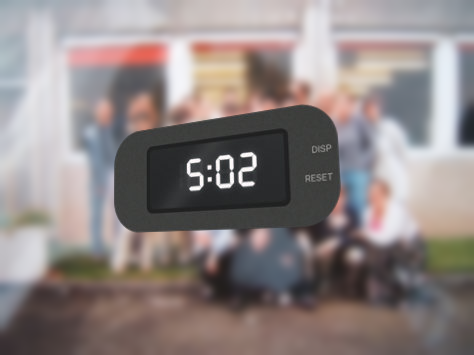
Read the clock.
5:02
